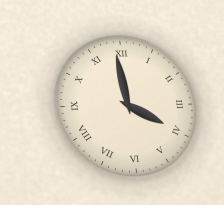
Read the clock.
3:59
